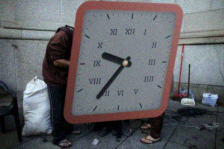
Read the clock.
9:36
